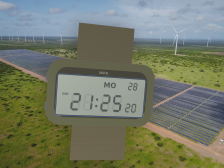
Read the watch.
21:25:20
